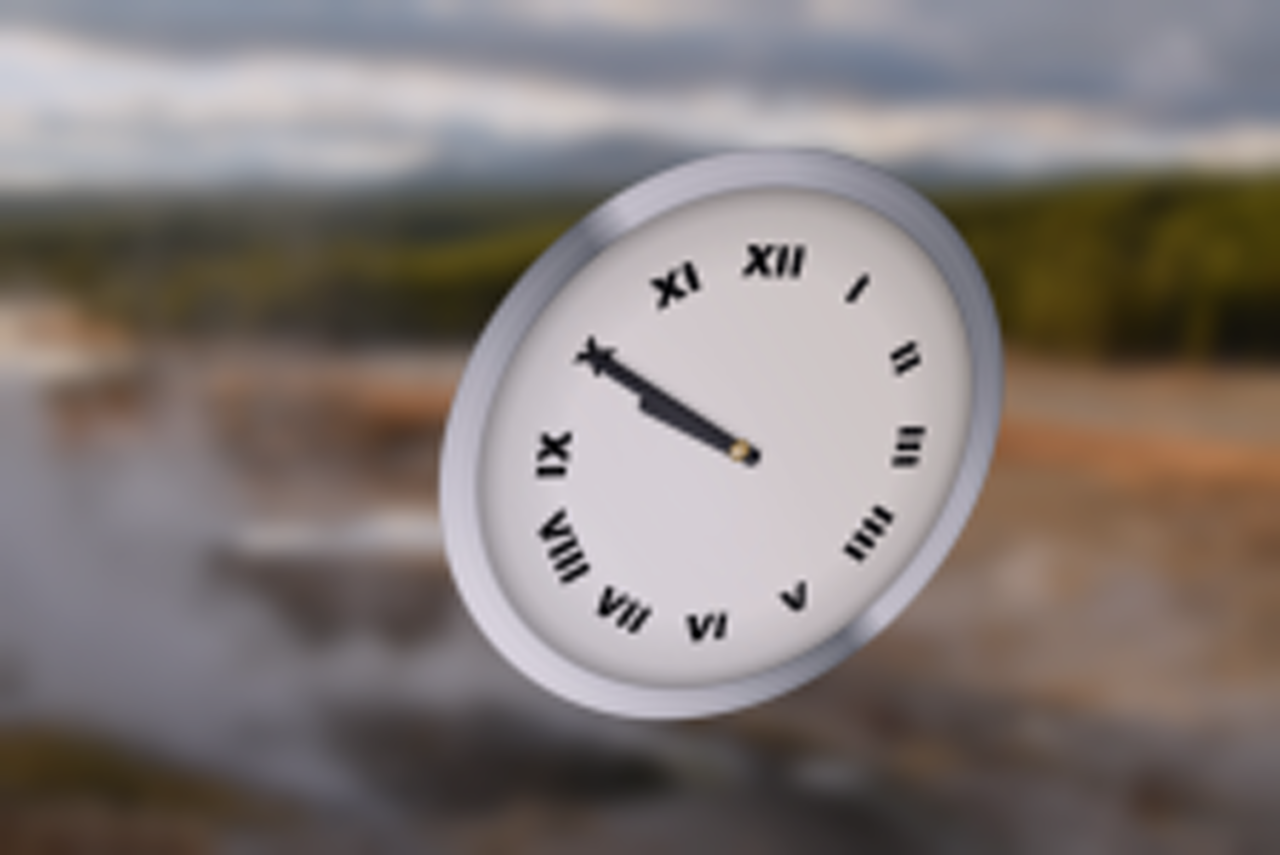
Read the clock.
9:50
